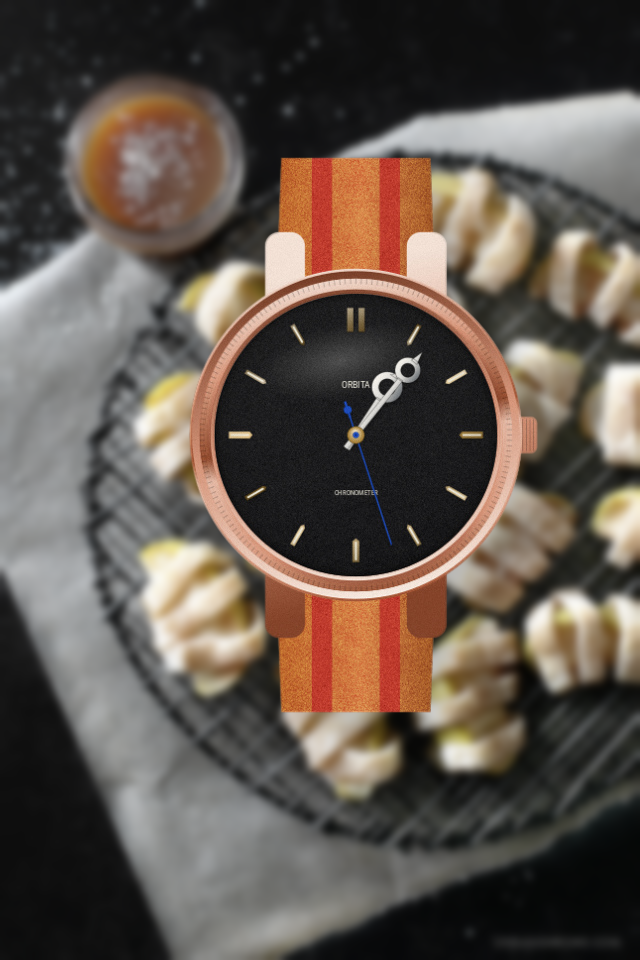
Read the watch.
1:06:27
